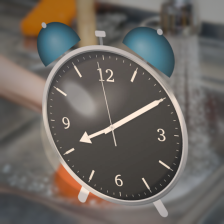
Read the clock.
8:09:59
